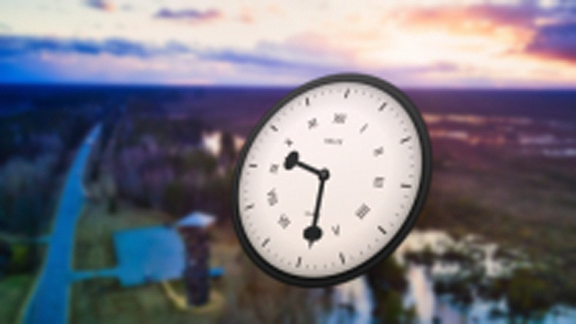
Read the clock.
9:29
